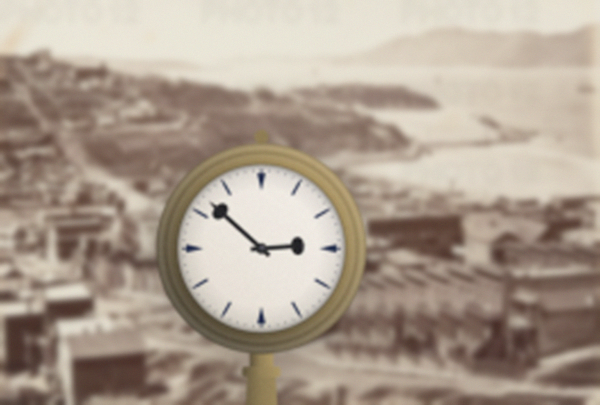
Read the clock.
2:52
